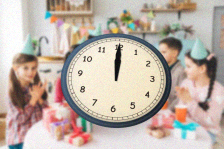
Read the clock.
12:00
